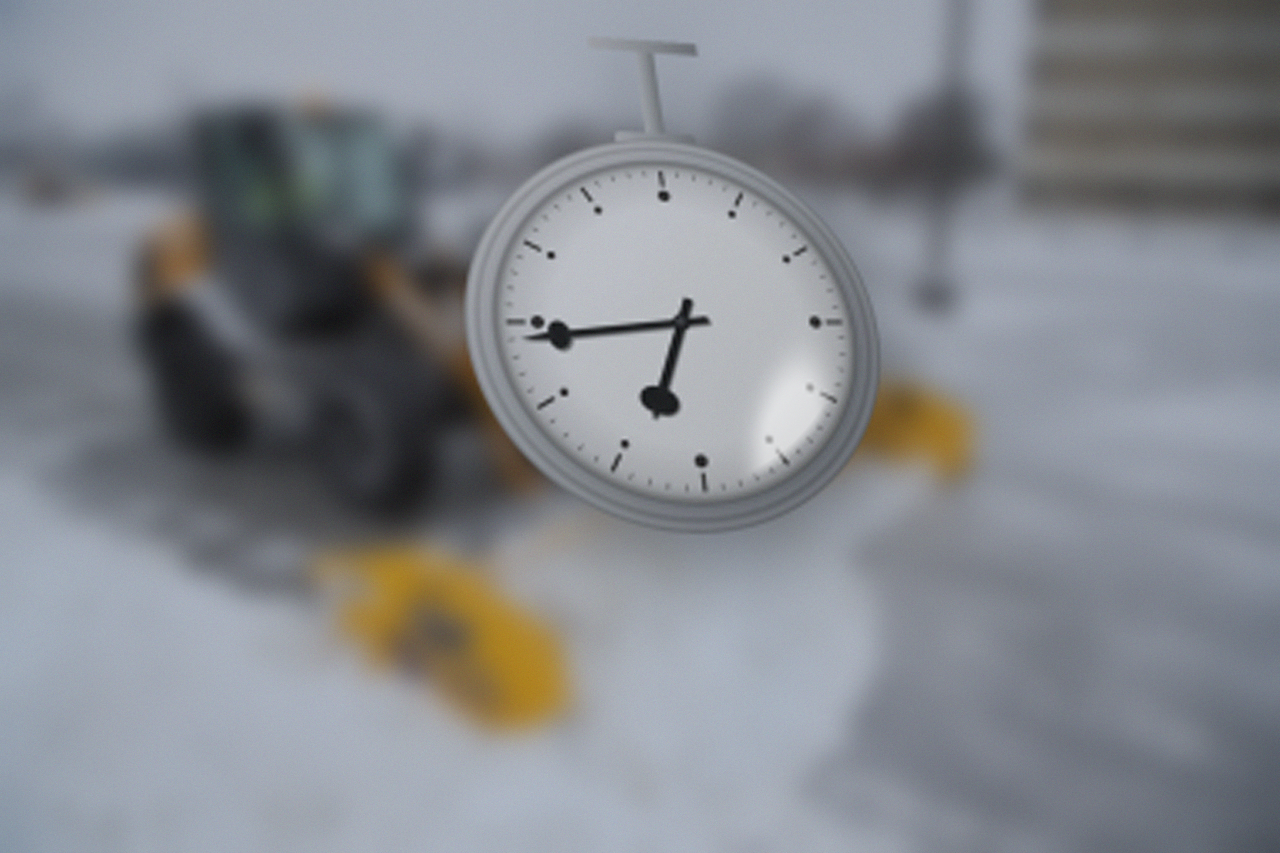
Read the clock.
6:44
